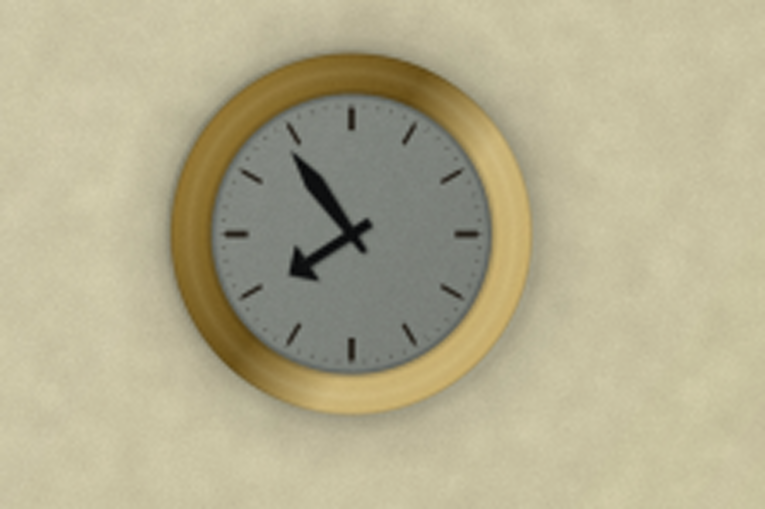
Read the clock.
7:54
